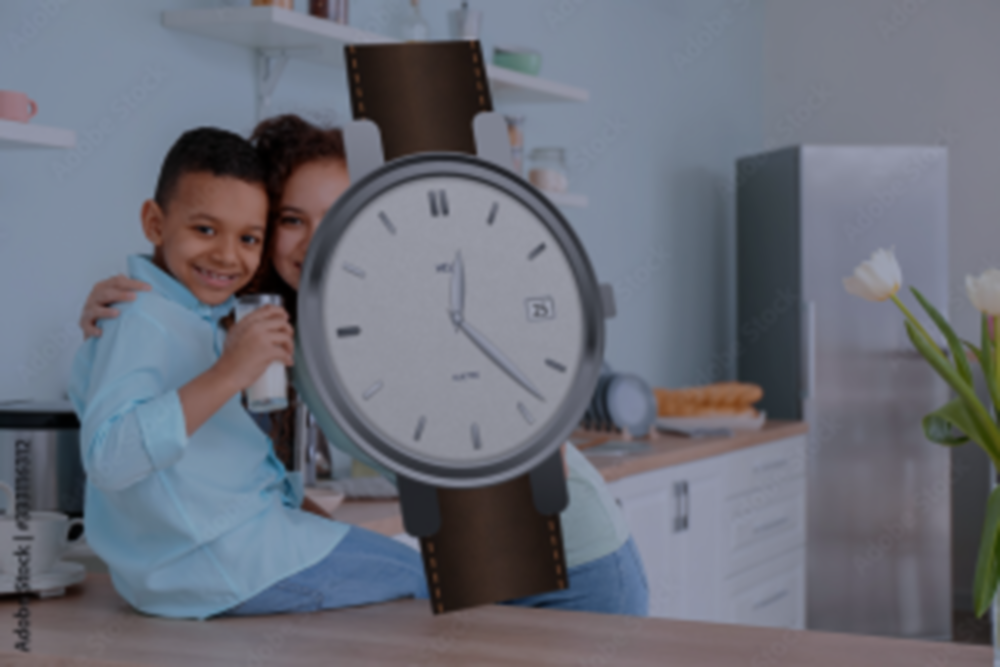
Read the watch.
12:23
